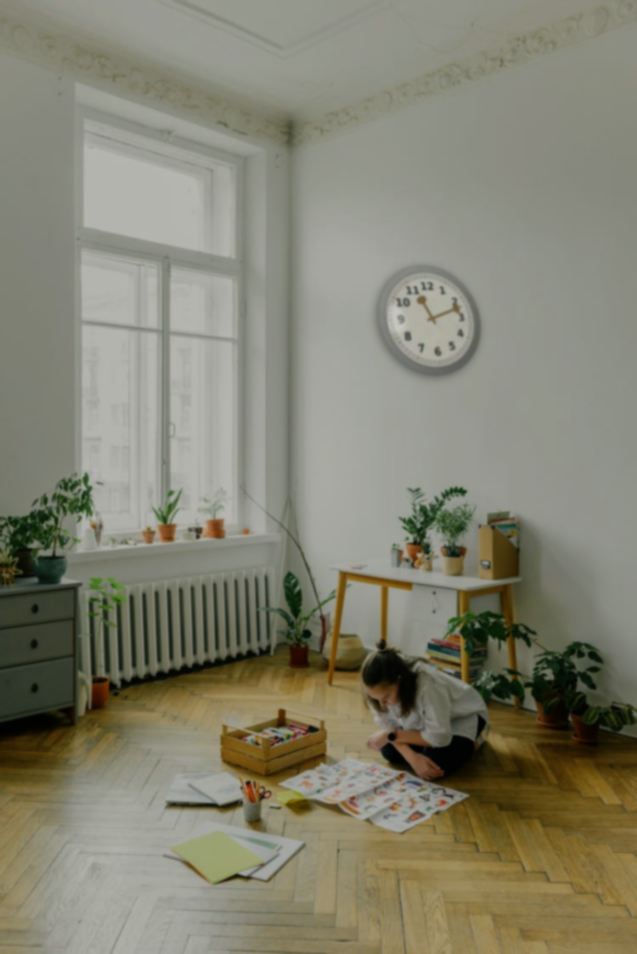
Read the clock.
11:12
